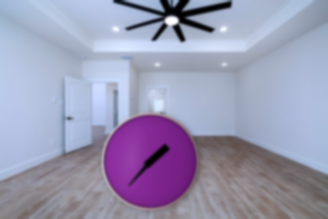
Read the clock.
1:37
